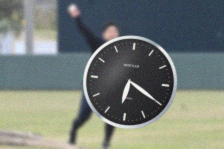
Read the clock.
6:20
